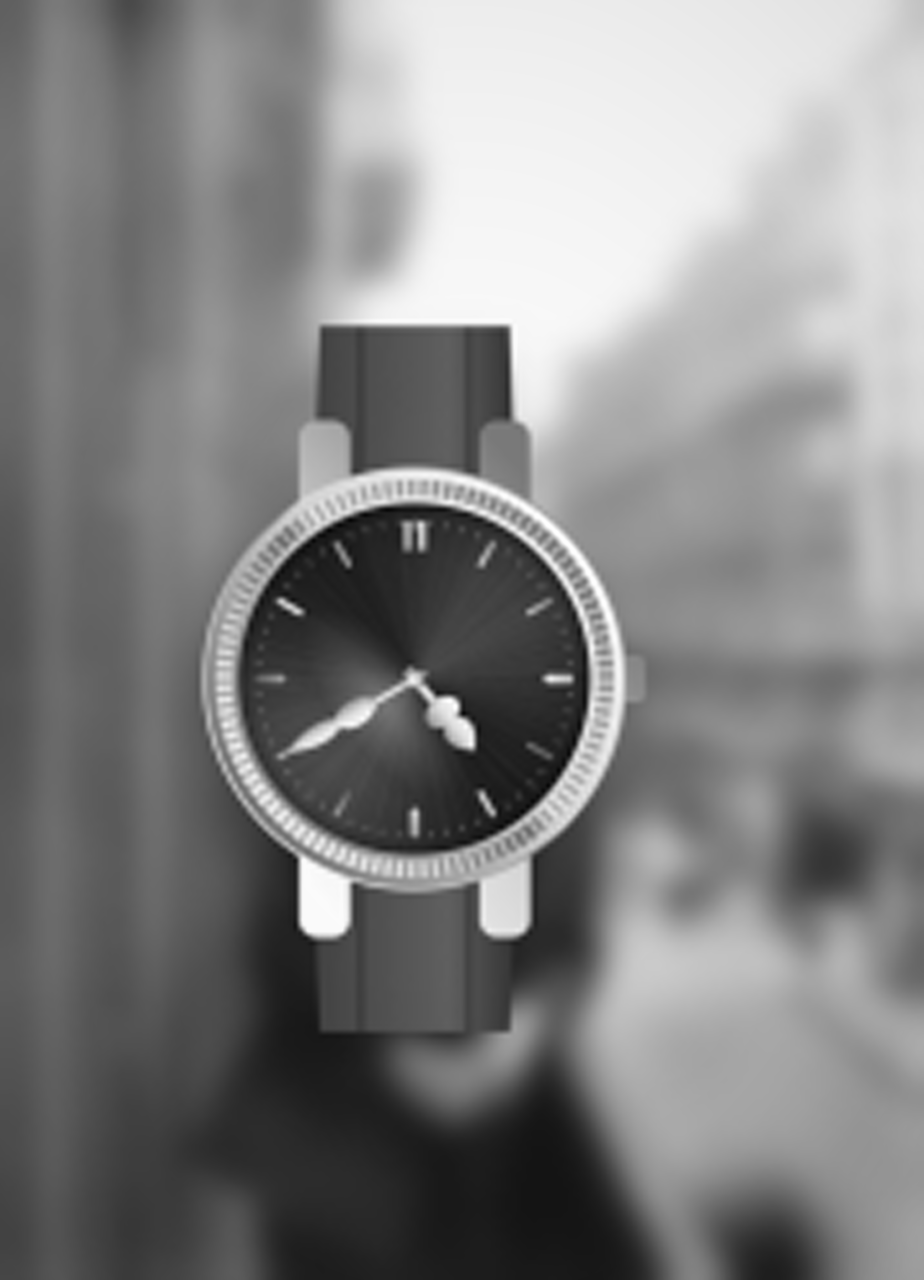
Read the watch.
4:40
